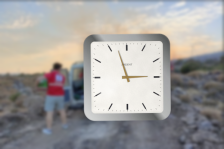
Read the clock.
2:57
